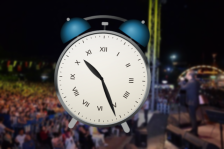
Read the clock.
10:26
